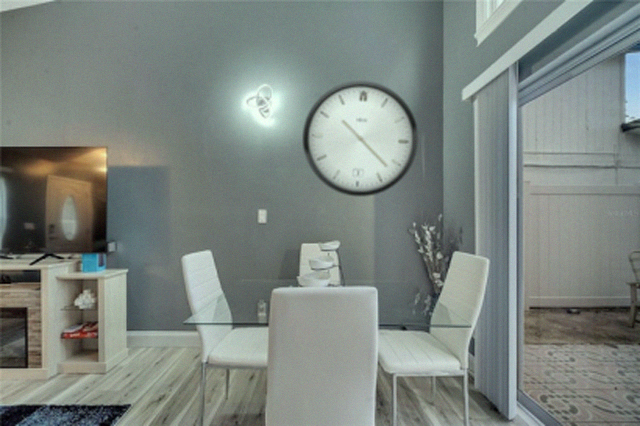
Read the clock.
10:22
